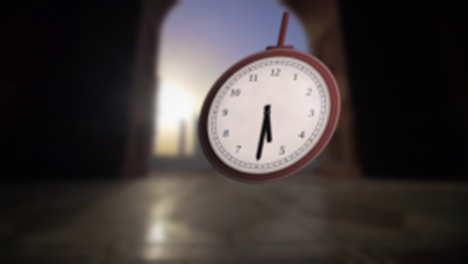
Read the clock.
5:30
